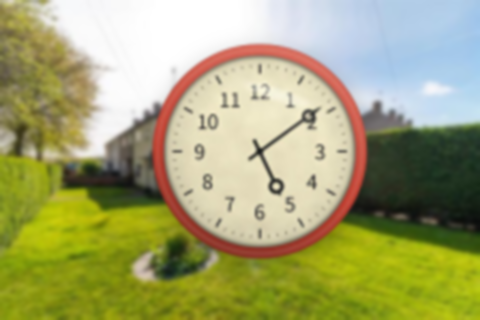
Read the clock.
5:09
